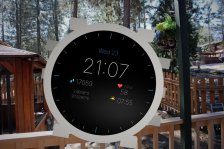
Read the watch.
21:07
